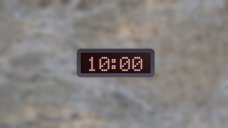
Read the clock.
10:00
